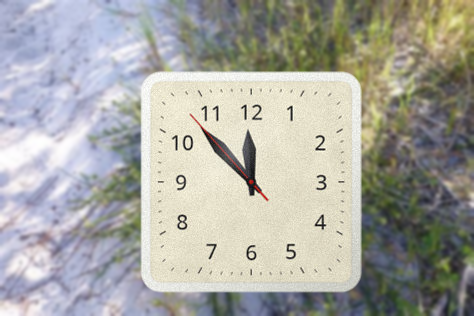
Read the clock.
11:52:53
